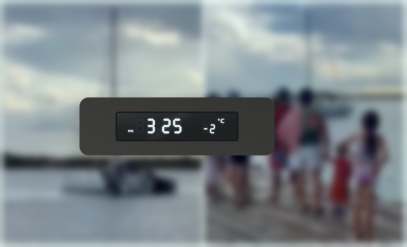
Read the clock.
3:25
